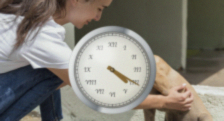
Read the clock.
4:20
